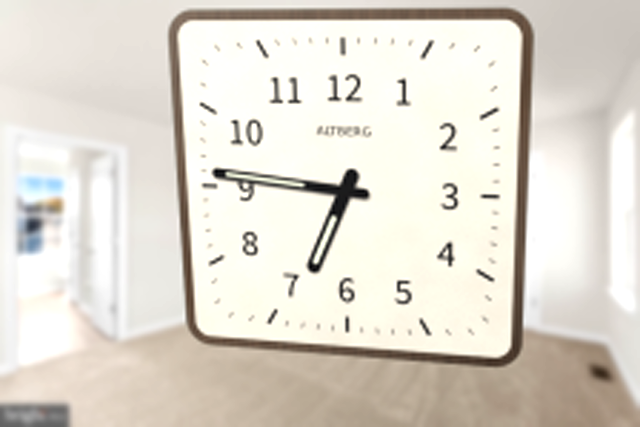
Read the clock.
6:46
